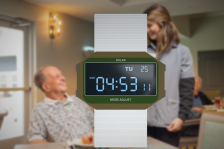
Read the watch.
4:53:11
